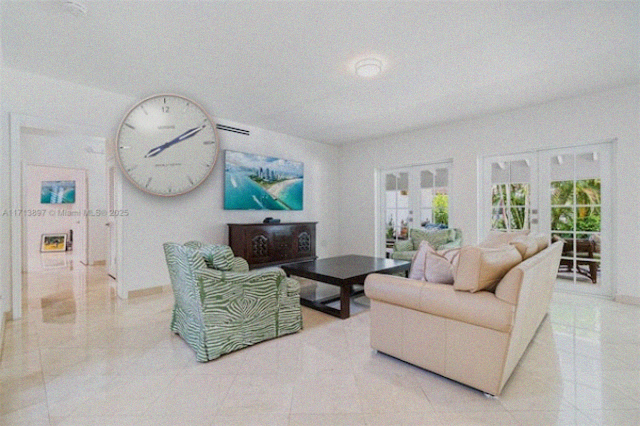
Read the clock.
8:11
